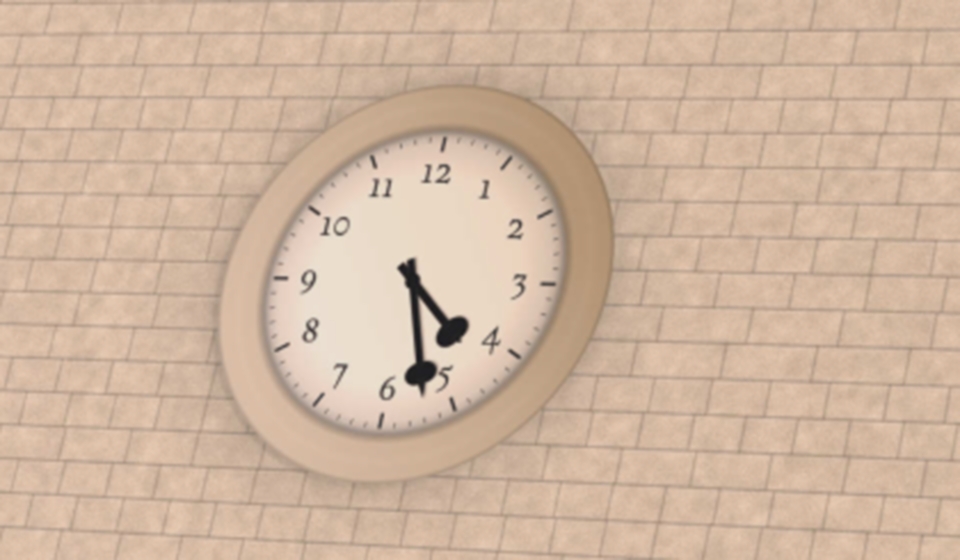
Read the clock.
4:27
